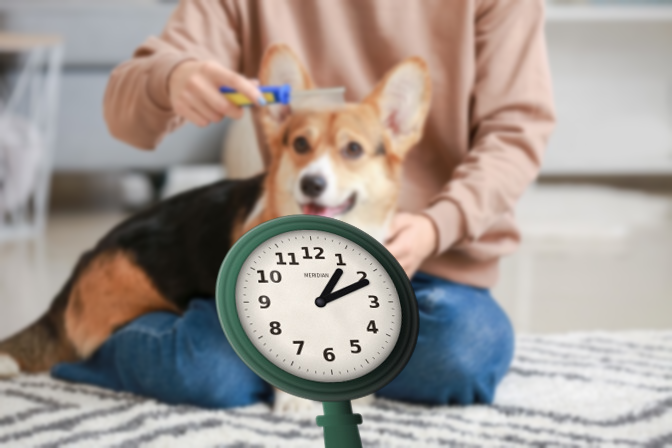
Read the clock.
1:11
